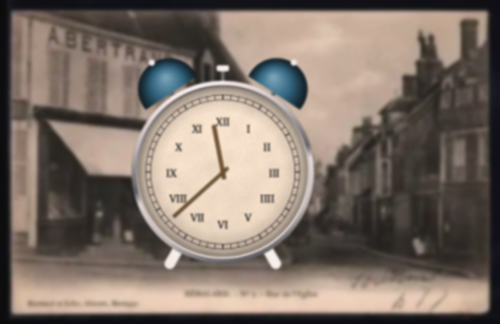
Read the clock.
11:38
